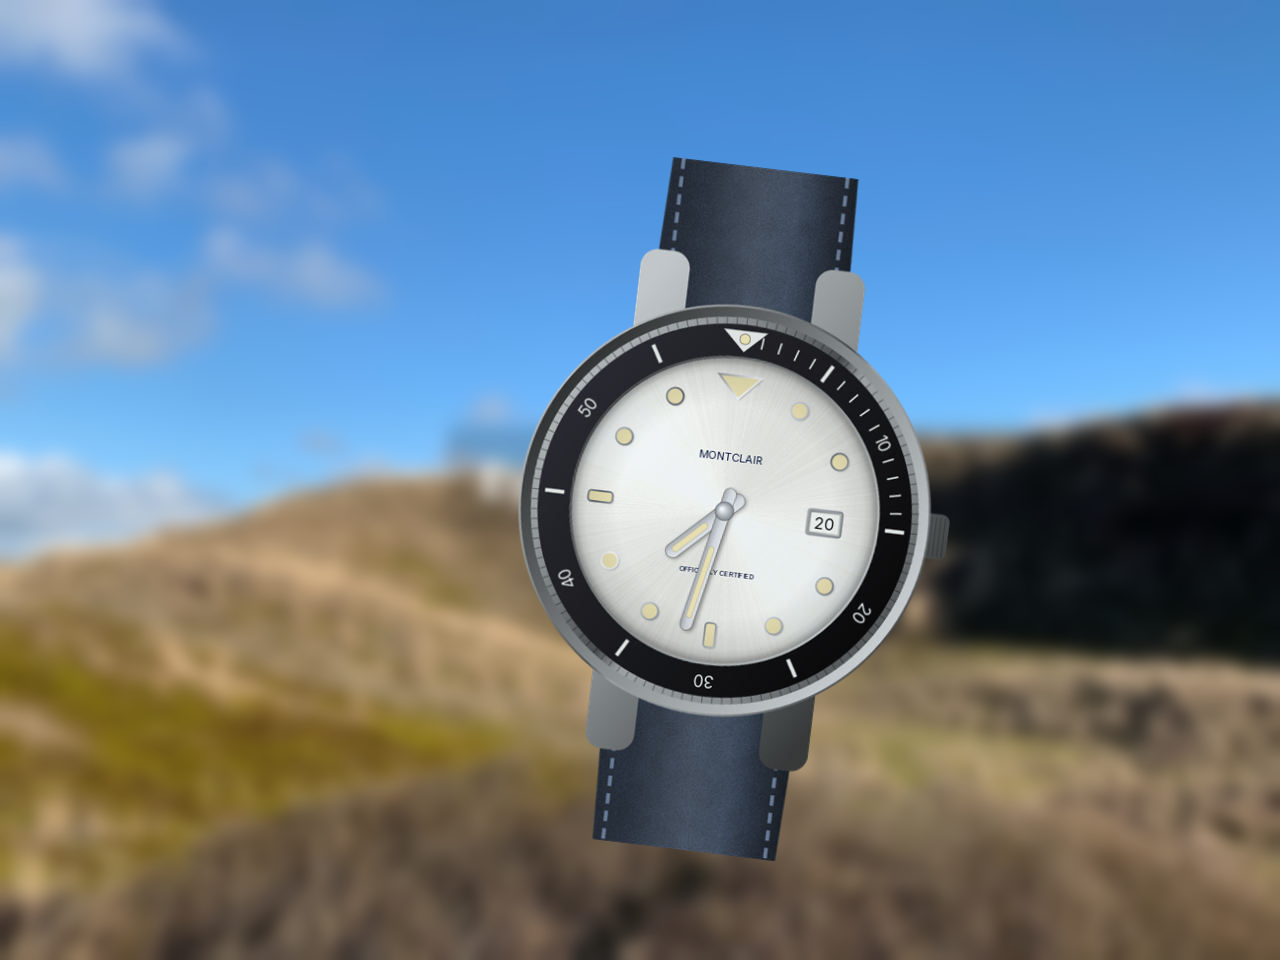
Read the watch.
7:32
